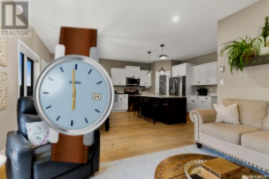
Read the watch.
5:59
